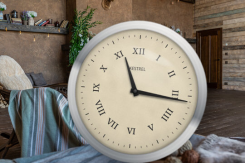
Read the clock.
11:16
